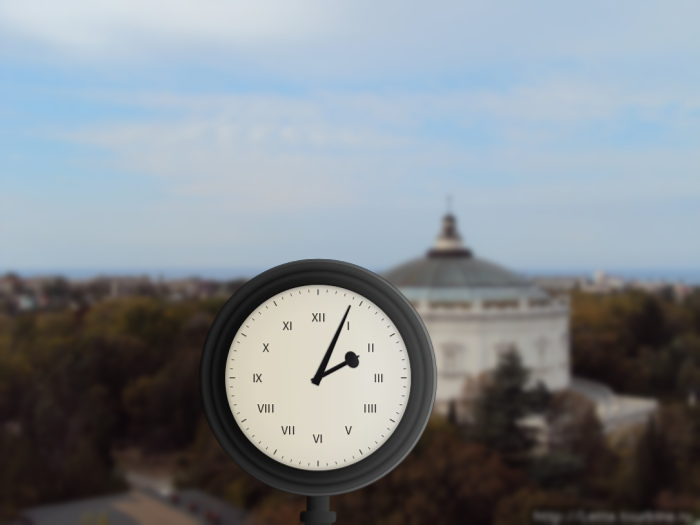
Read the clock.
2:04
